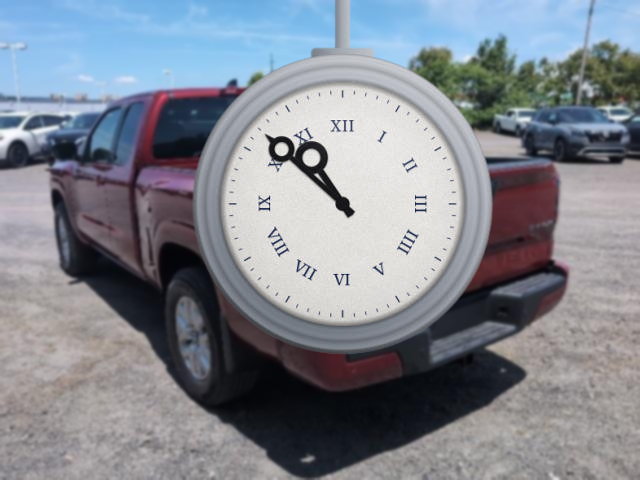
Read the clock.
10:52
